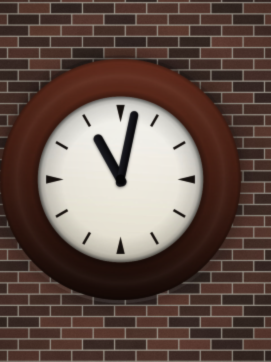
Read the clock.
11:02
